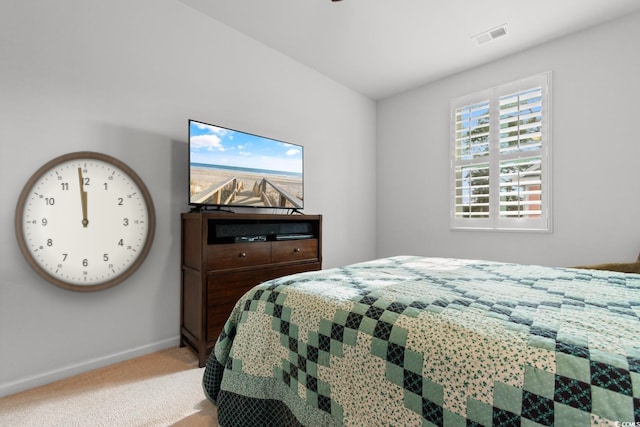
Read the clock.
11:59
